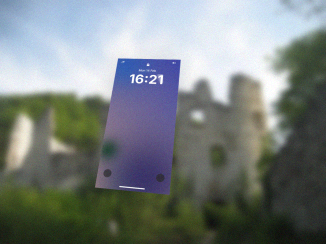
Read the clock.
16:21
